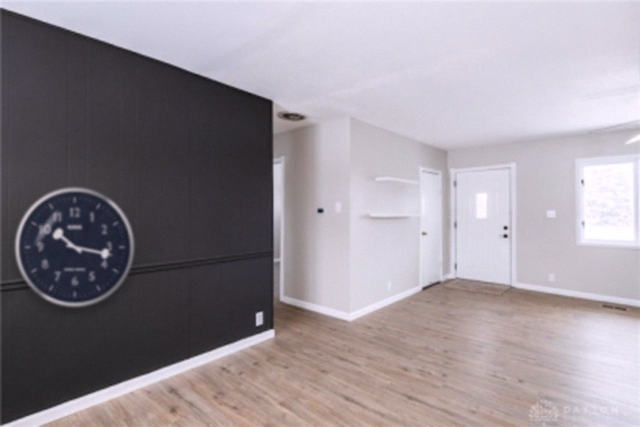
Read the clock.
10:17
